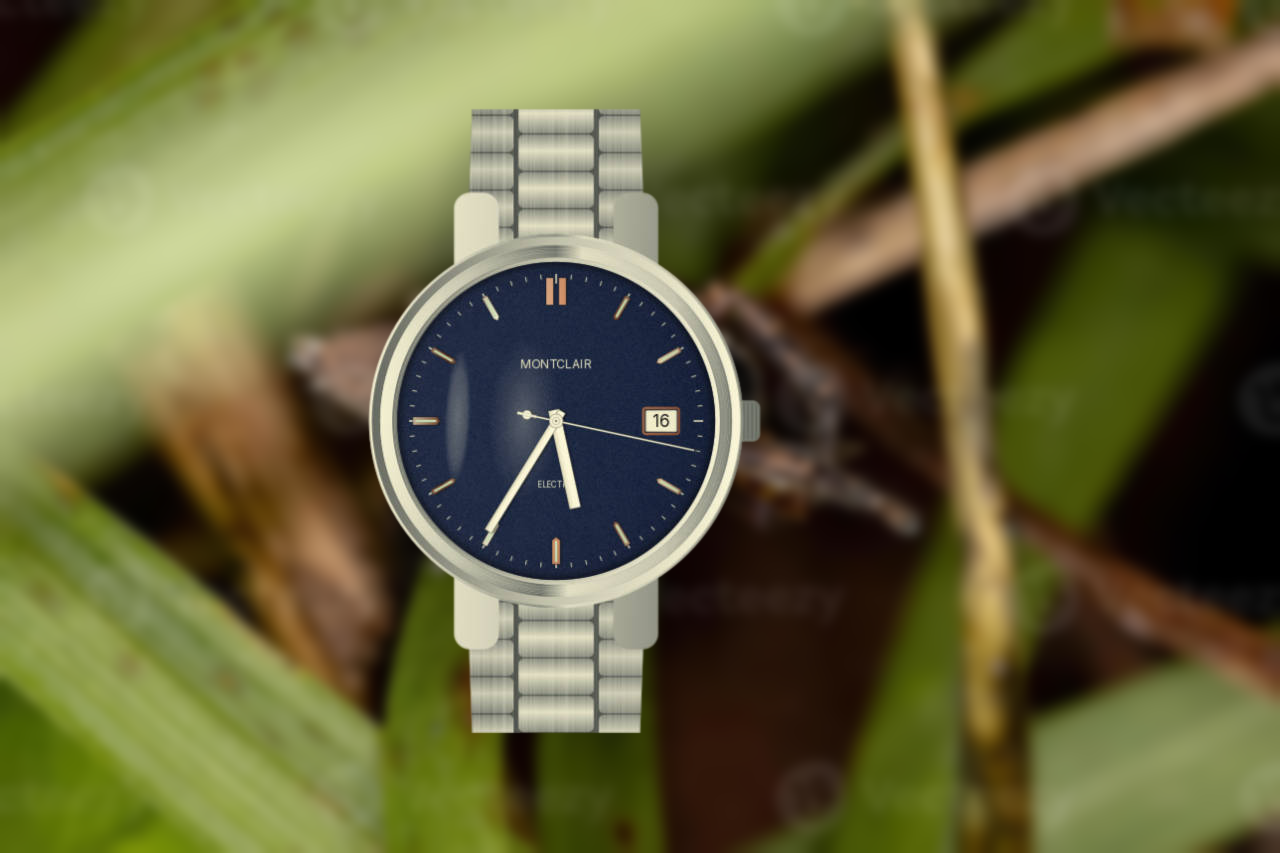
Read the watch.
5:35:17
